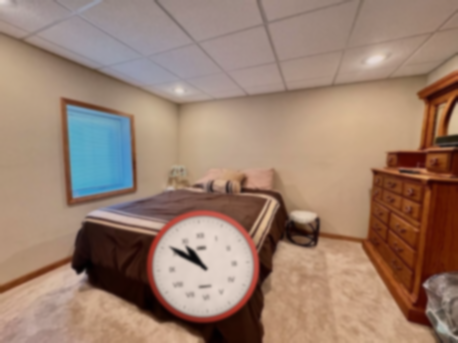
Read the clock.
10:51
